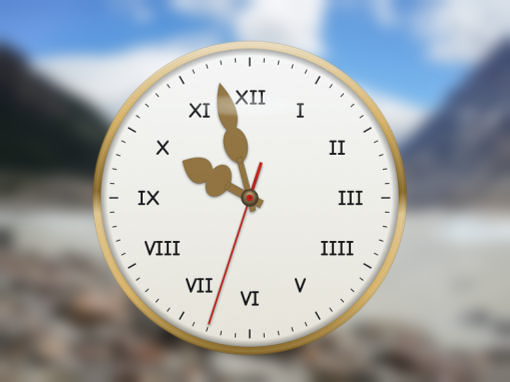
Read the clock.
9:57:33
